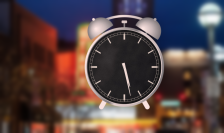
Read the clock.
5:28
